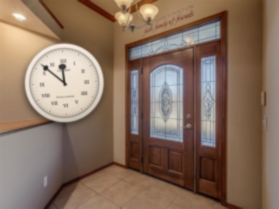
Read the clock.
11:52
